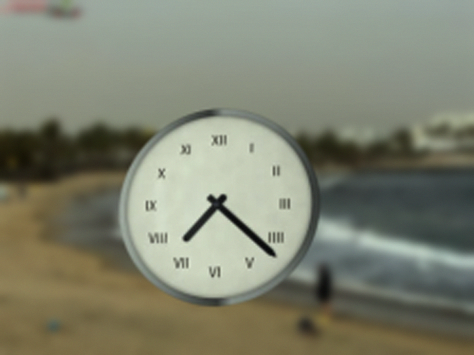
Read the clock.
7:22
